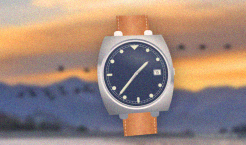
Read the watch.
1:37
